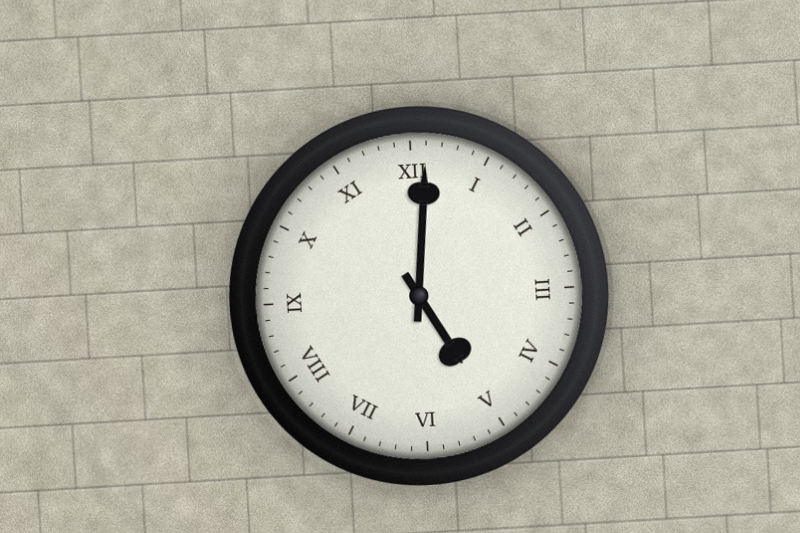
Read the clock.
5:01
